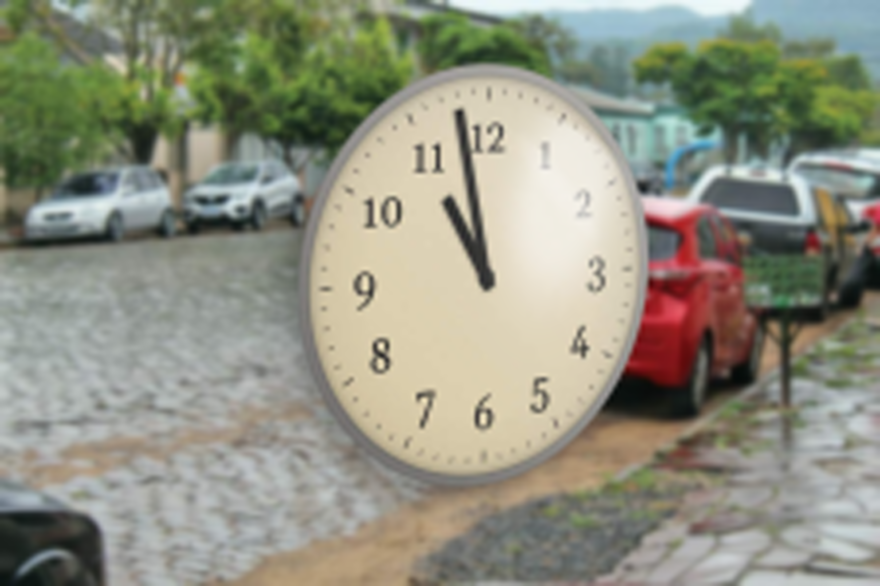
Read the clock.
10:58
